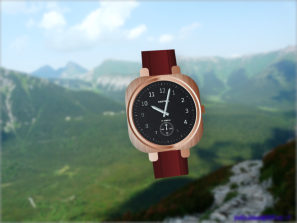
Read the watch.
10:03
